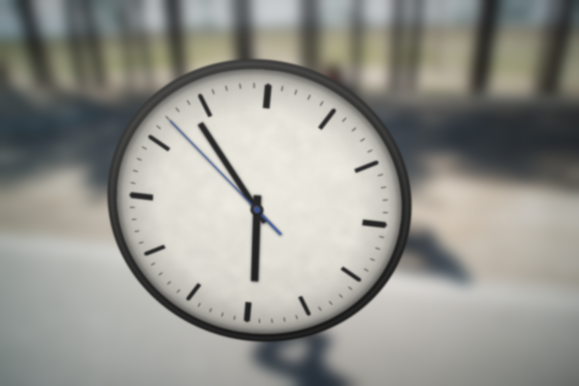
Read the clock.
5:53:52
